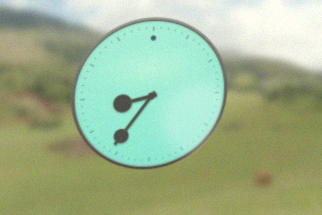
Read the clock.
8:36
